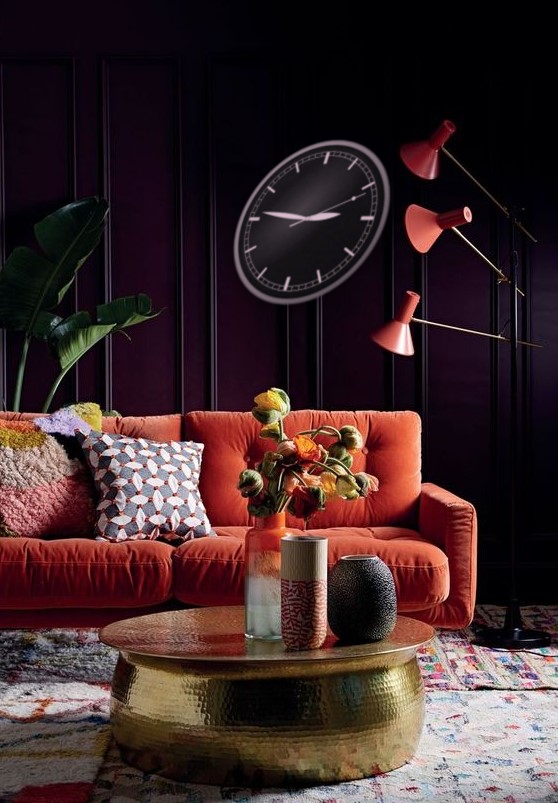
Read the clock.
2:46:11
